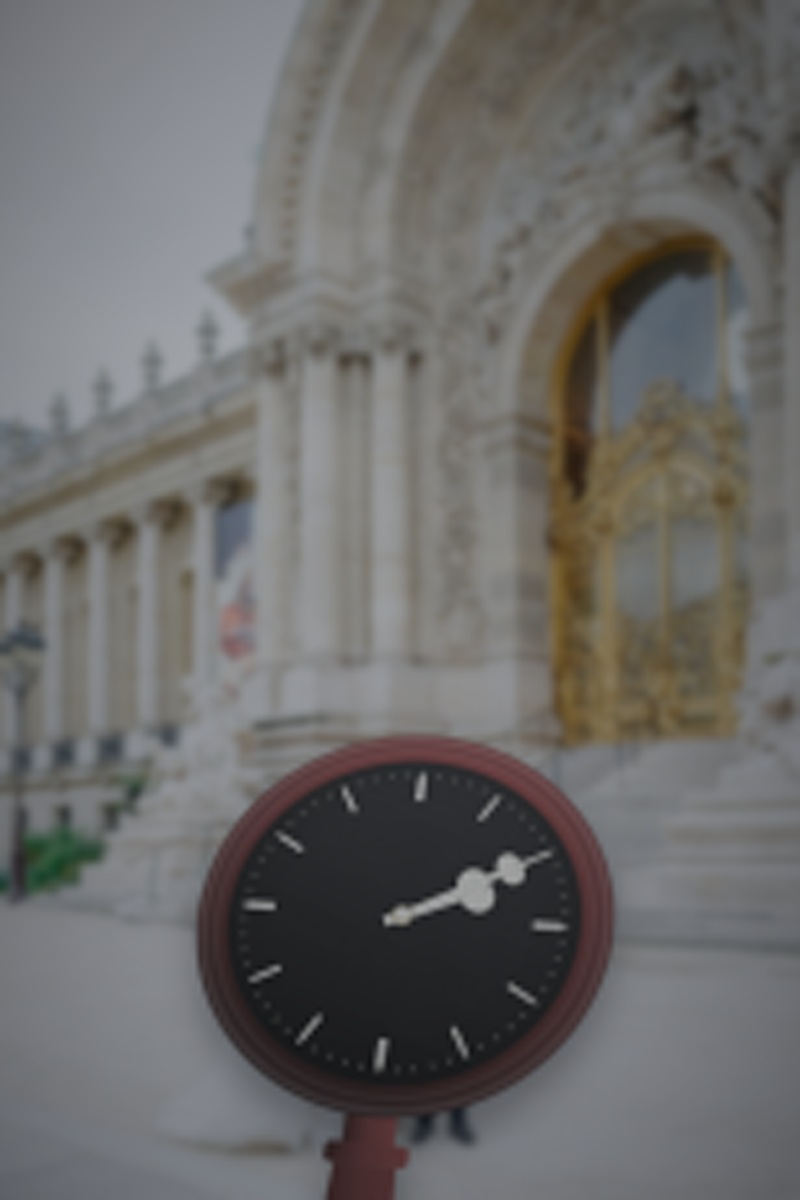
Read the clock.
2:10
